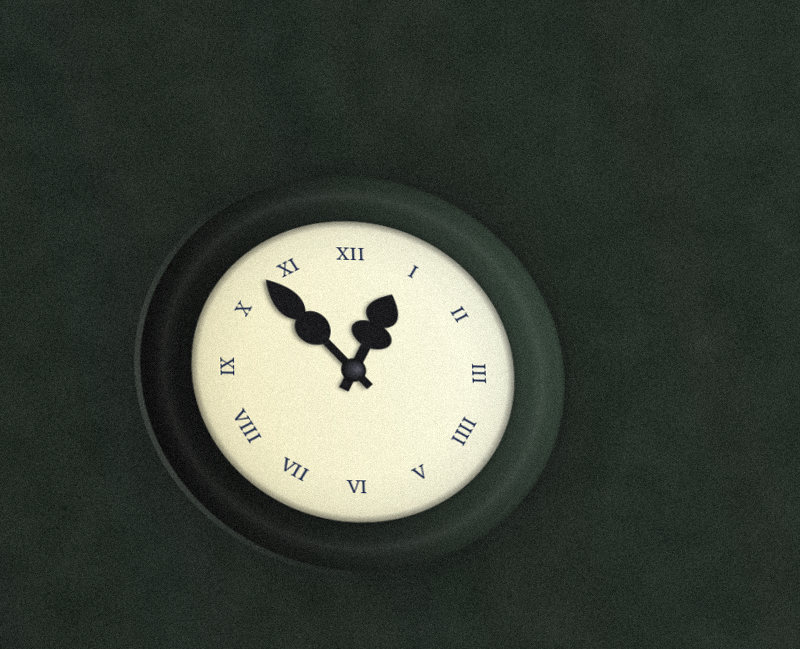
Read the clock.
12:53
